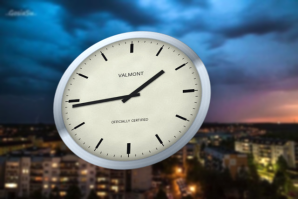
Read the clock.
1:44
